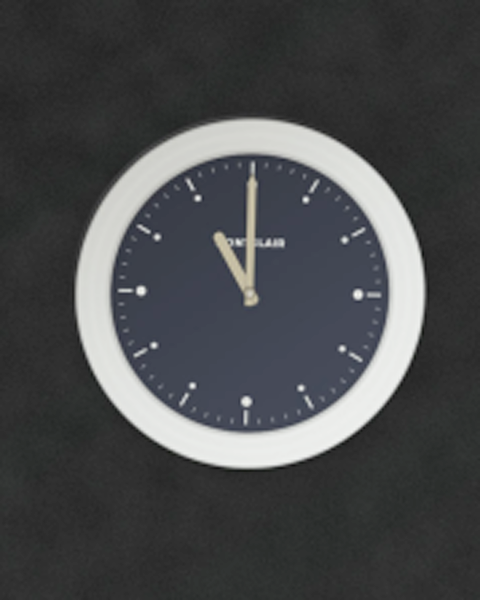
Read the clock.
11:00
